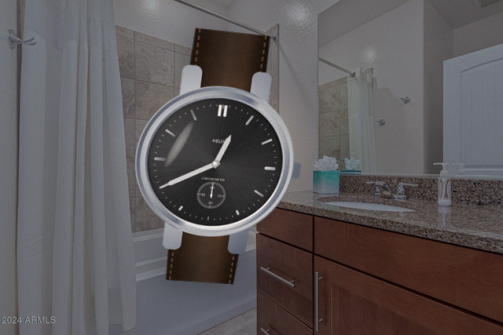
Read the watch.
12:40
